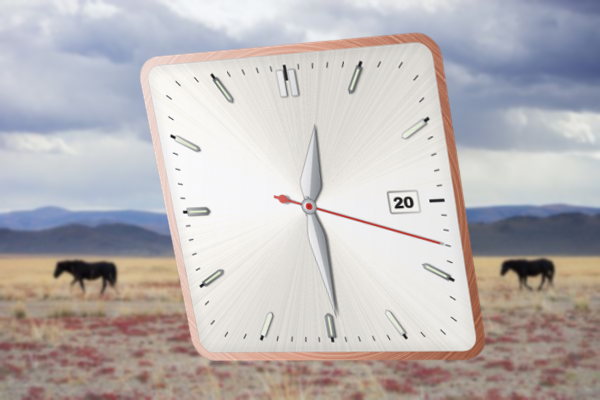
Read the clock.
12:29:18
